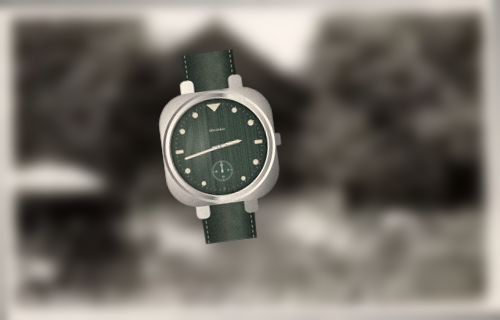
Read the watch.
2:43
